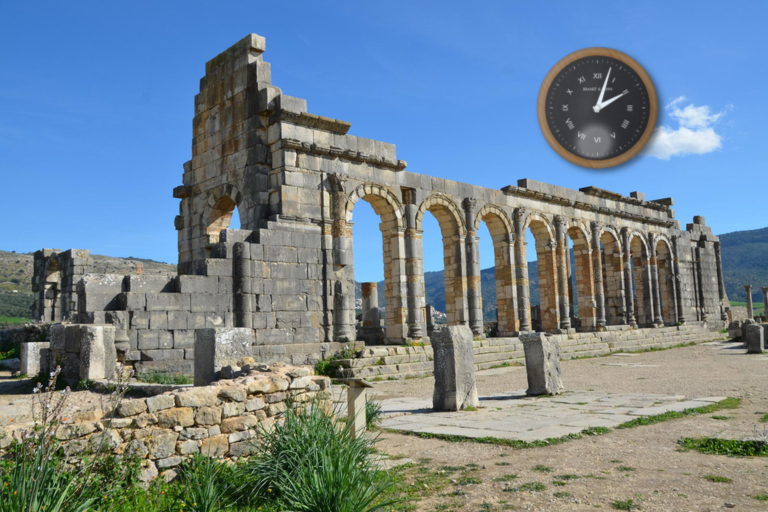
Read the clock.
2:03
